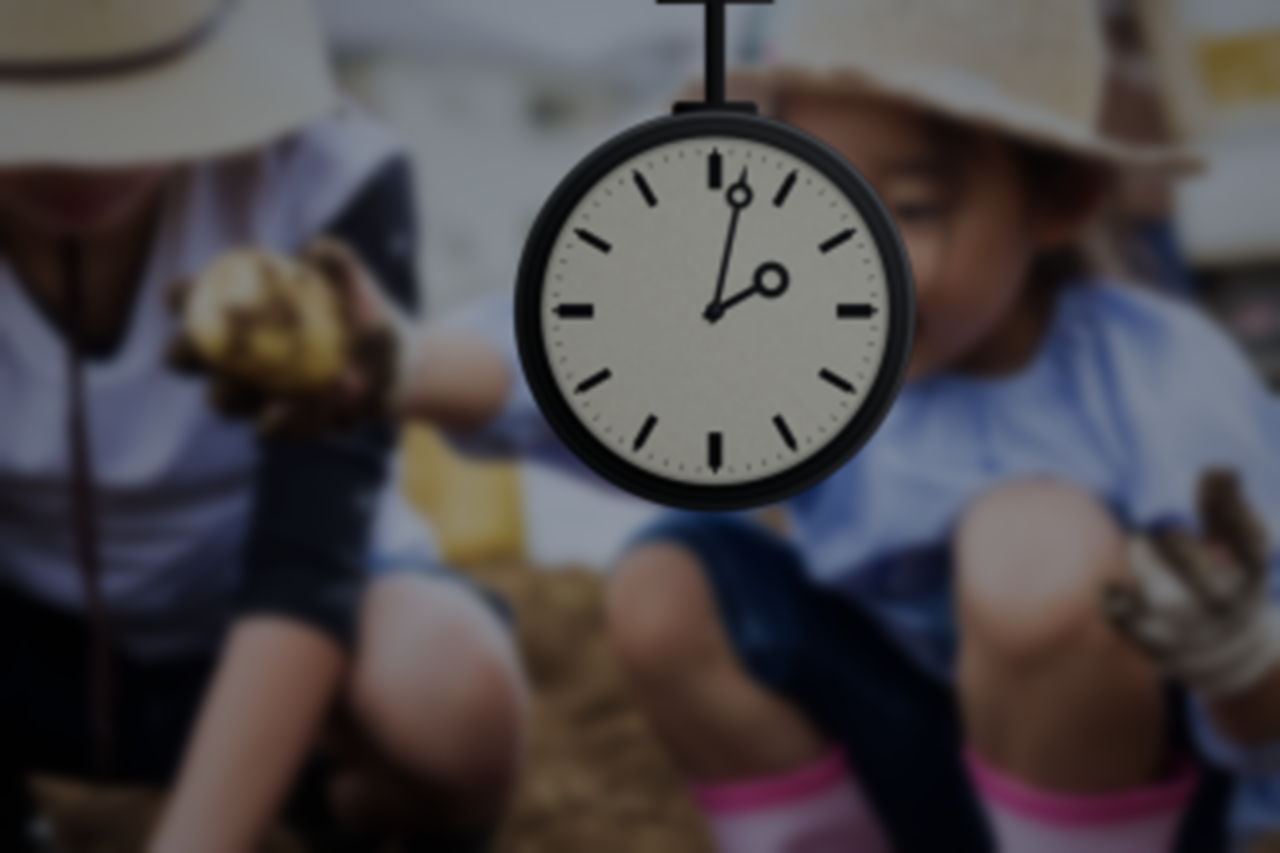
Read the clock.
2:02
